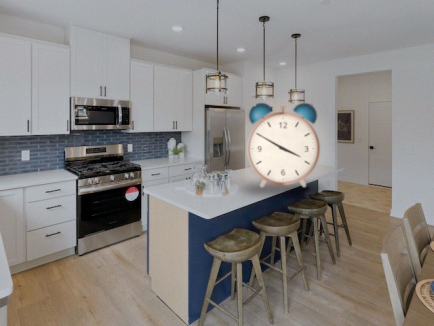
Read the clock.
3:50
